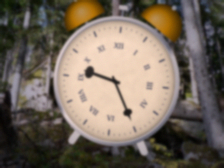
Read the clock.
9:25
